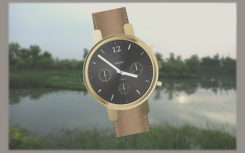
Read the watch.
3:53
